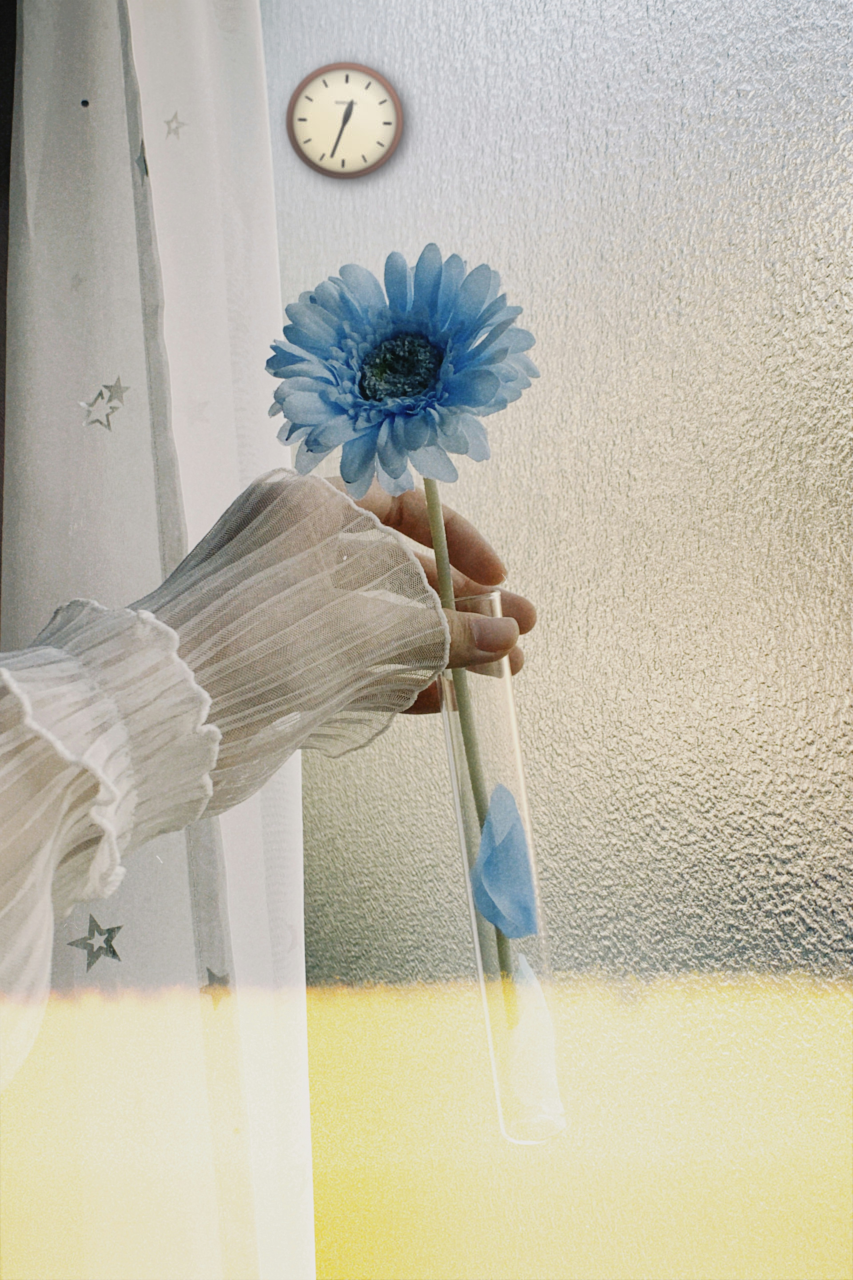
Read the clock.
12:33
